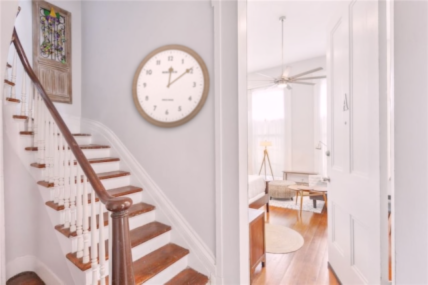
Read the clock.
12:09
